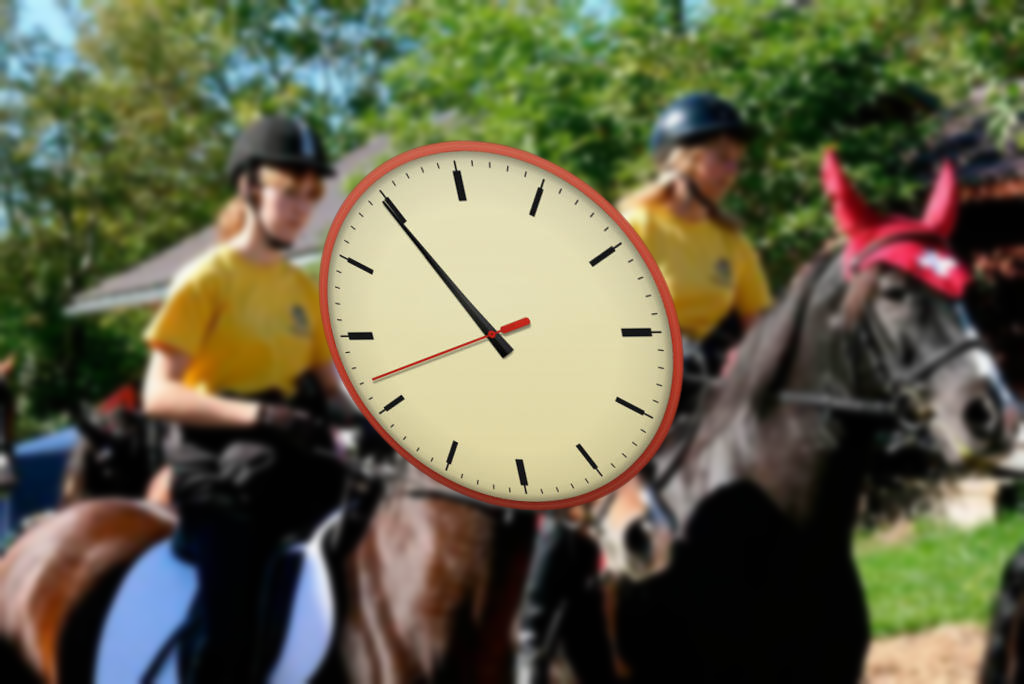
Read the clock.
10:54:42
